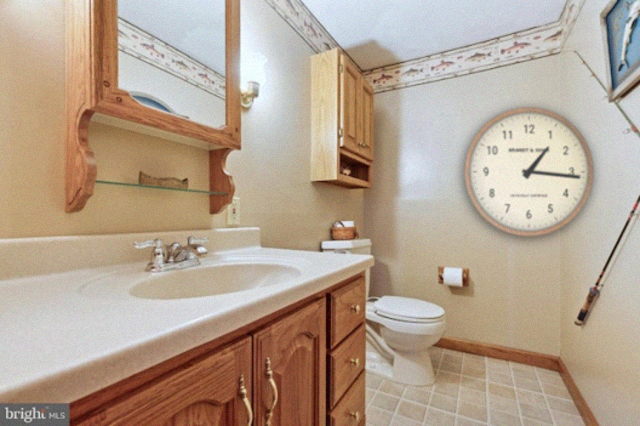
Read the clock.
1:16
